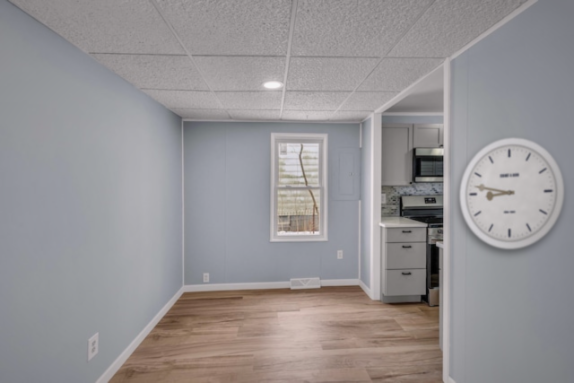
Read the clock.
8:47
